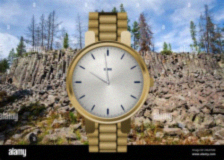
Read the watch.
9:59
